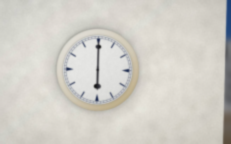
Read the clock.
6:00
